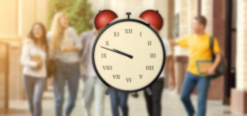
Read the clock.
9:48
